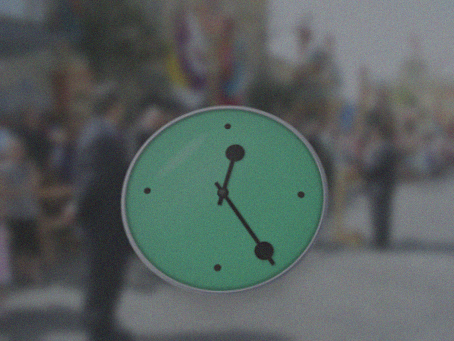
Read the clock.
12:24
